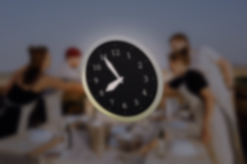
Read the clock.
7:55
